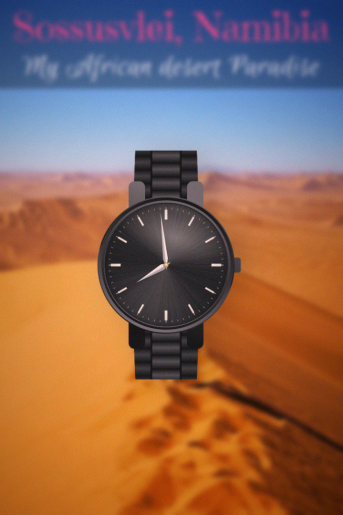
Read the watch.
7:59
